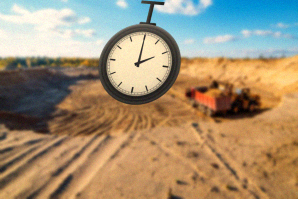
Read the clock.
2:00
